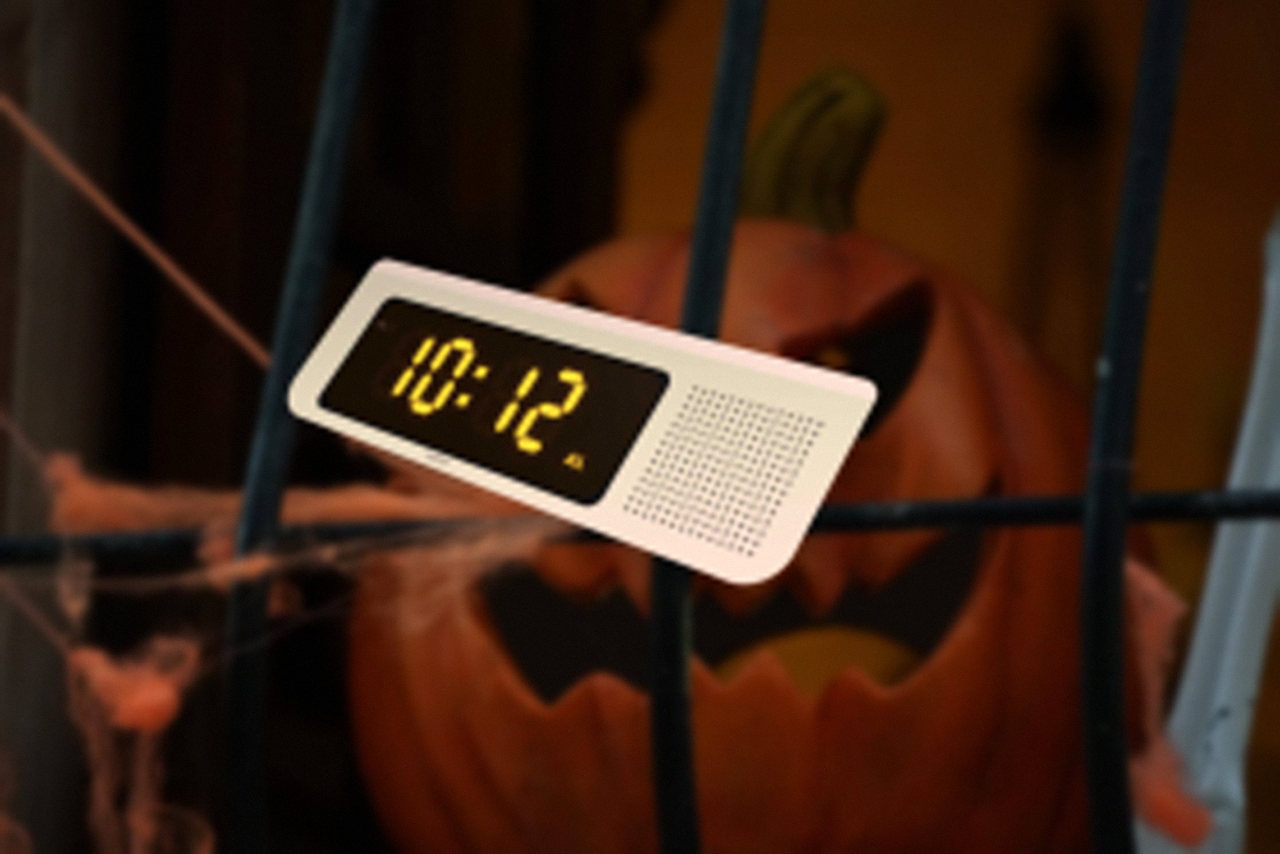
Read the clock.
10:12
